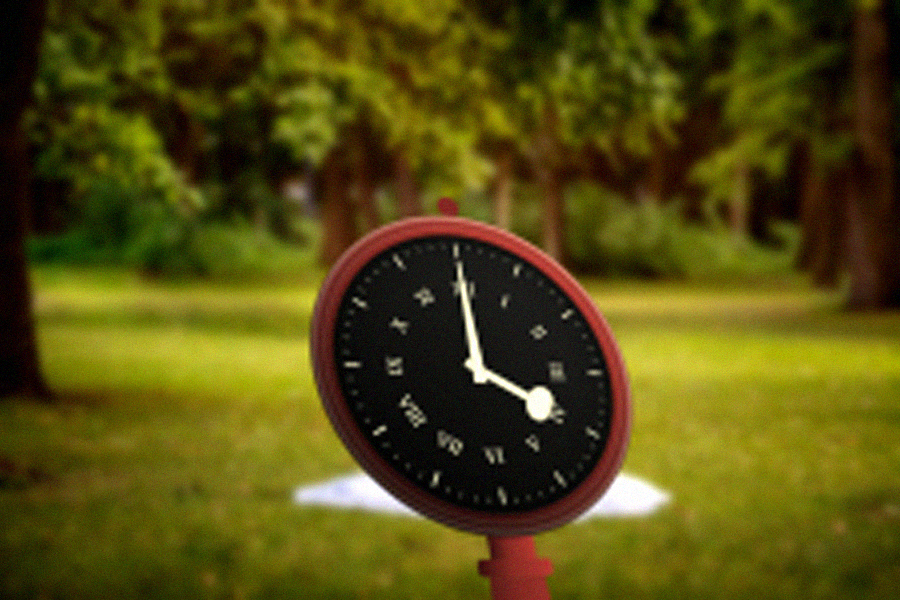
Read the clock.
4:00
